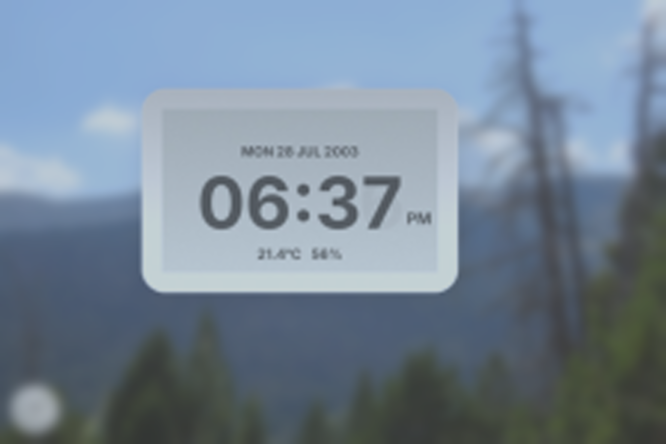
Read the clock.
6:37
